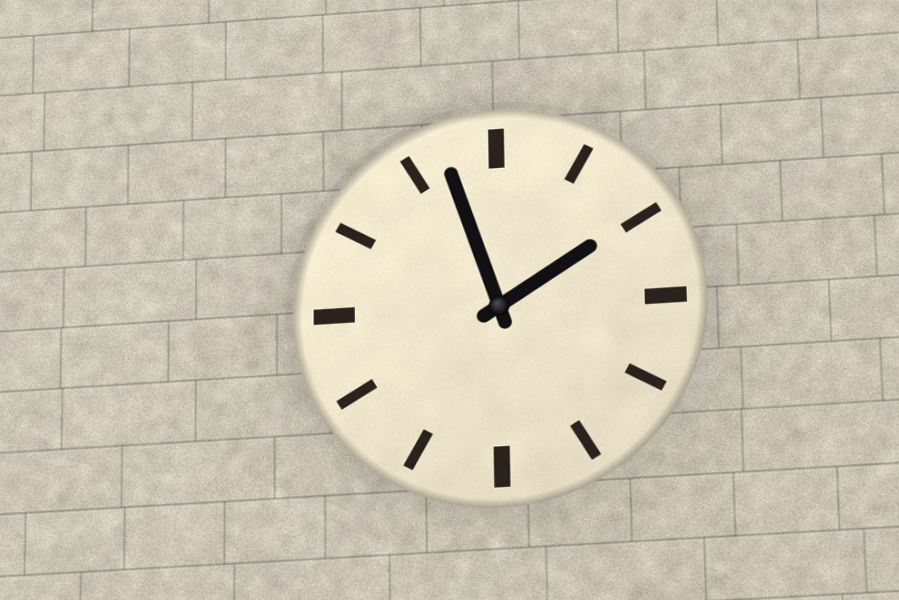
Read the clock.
1:57
